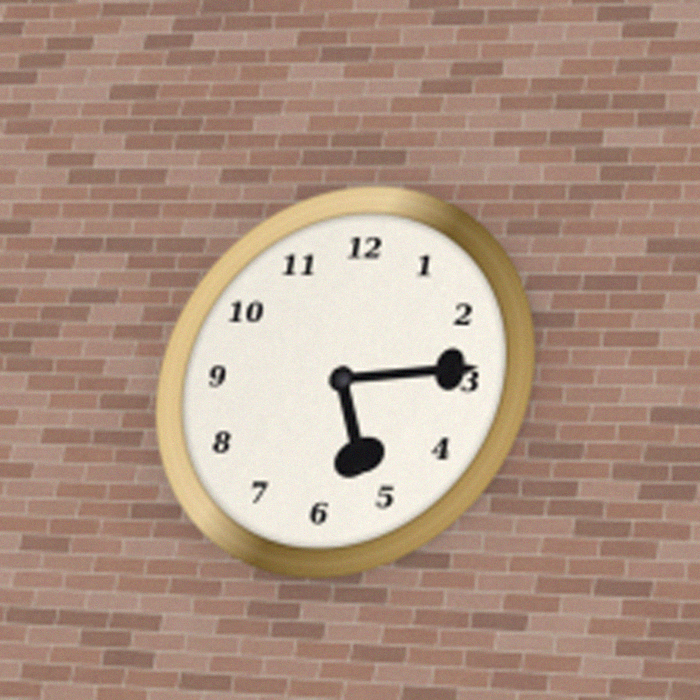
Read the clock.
5:14
